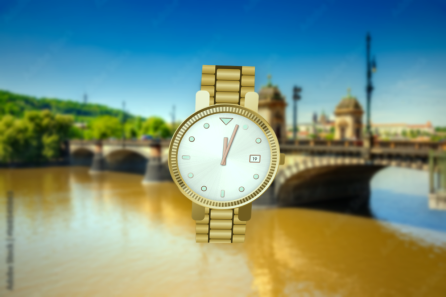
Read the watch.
12:03
